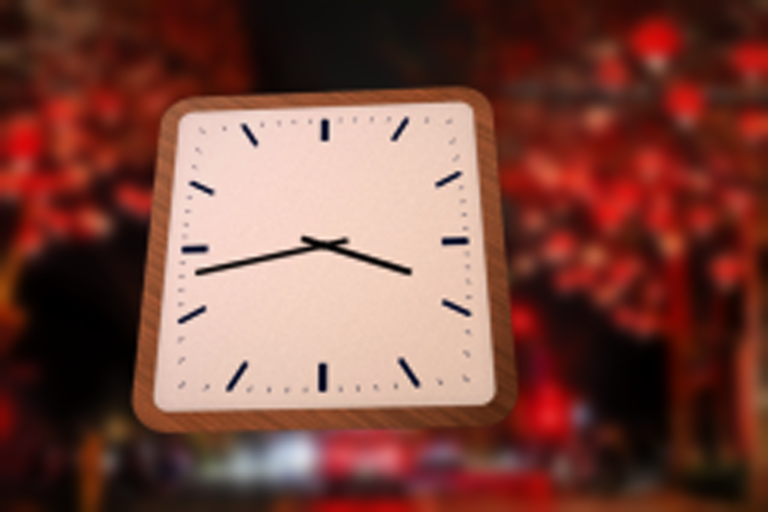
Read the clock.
3:43
